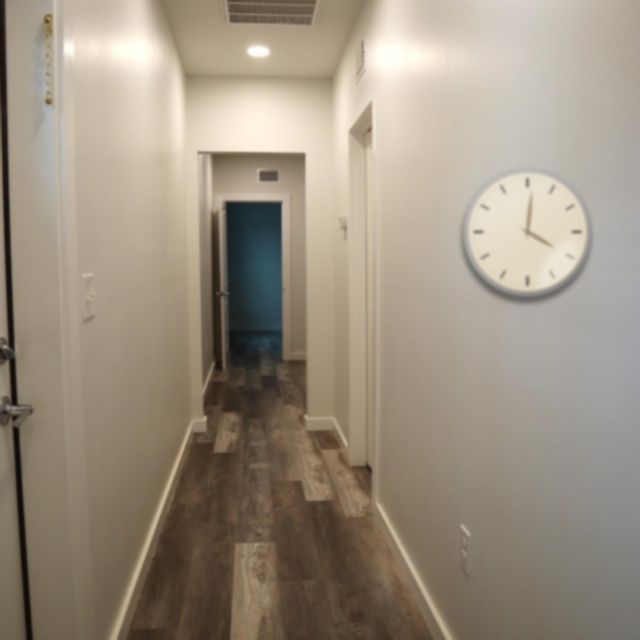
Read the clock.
4:01
